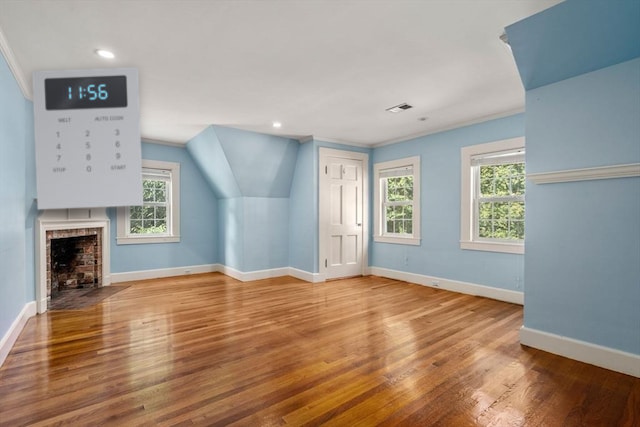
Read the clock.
11:56
